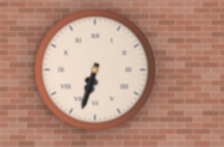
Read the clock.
6:33
